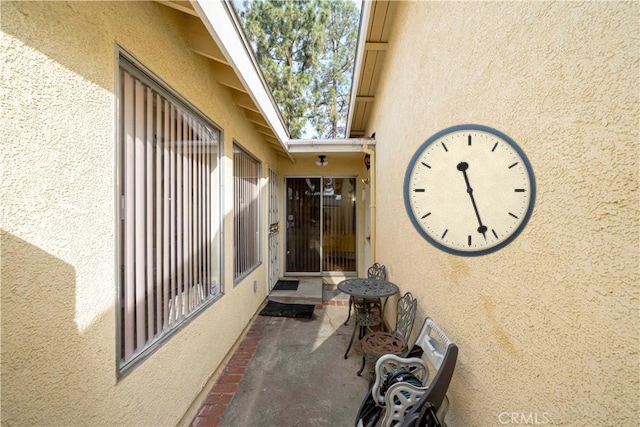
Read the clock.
11:27
